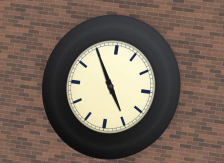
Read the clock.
4:55
